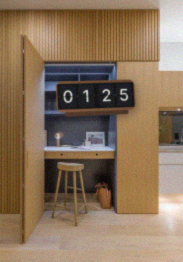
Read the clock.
1:25
